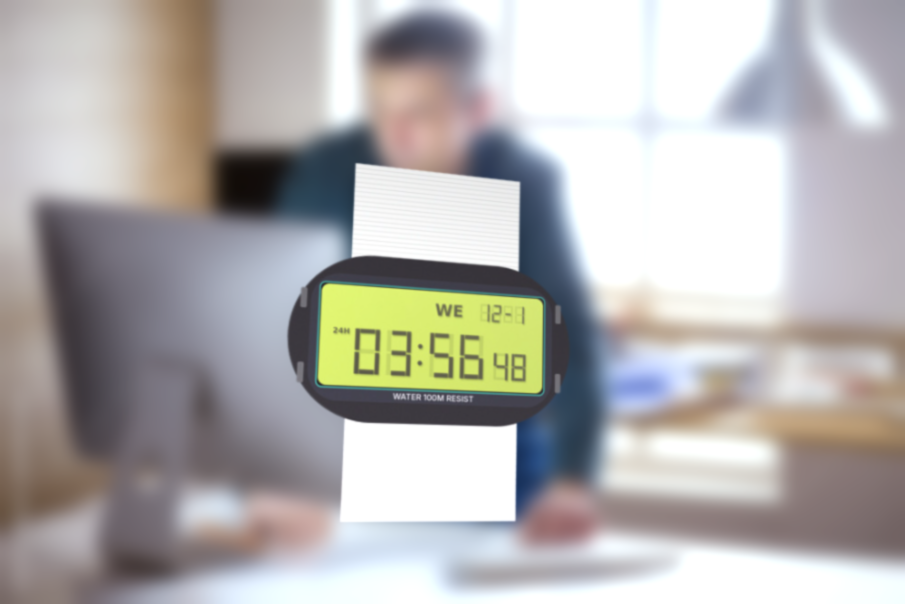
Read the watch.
3:56:48
